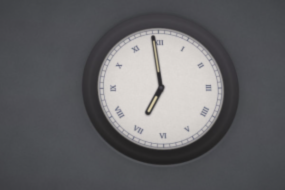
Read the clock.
6:59
